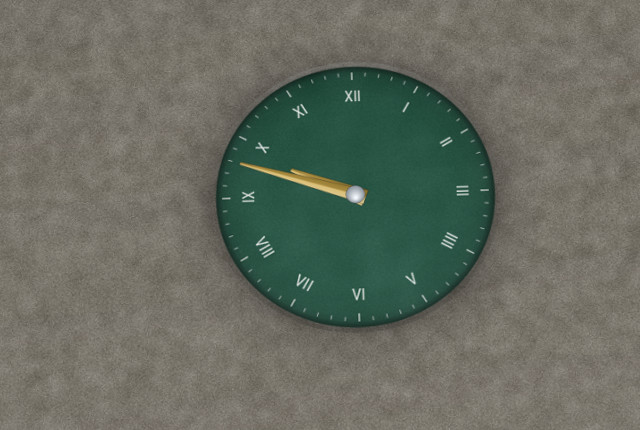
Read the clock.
9:48
